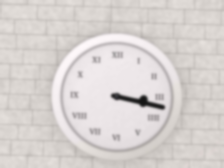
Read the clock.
3:17
